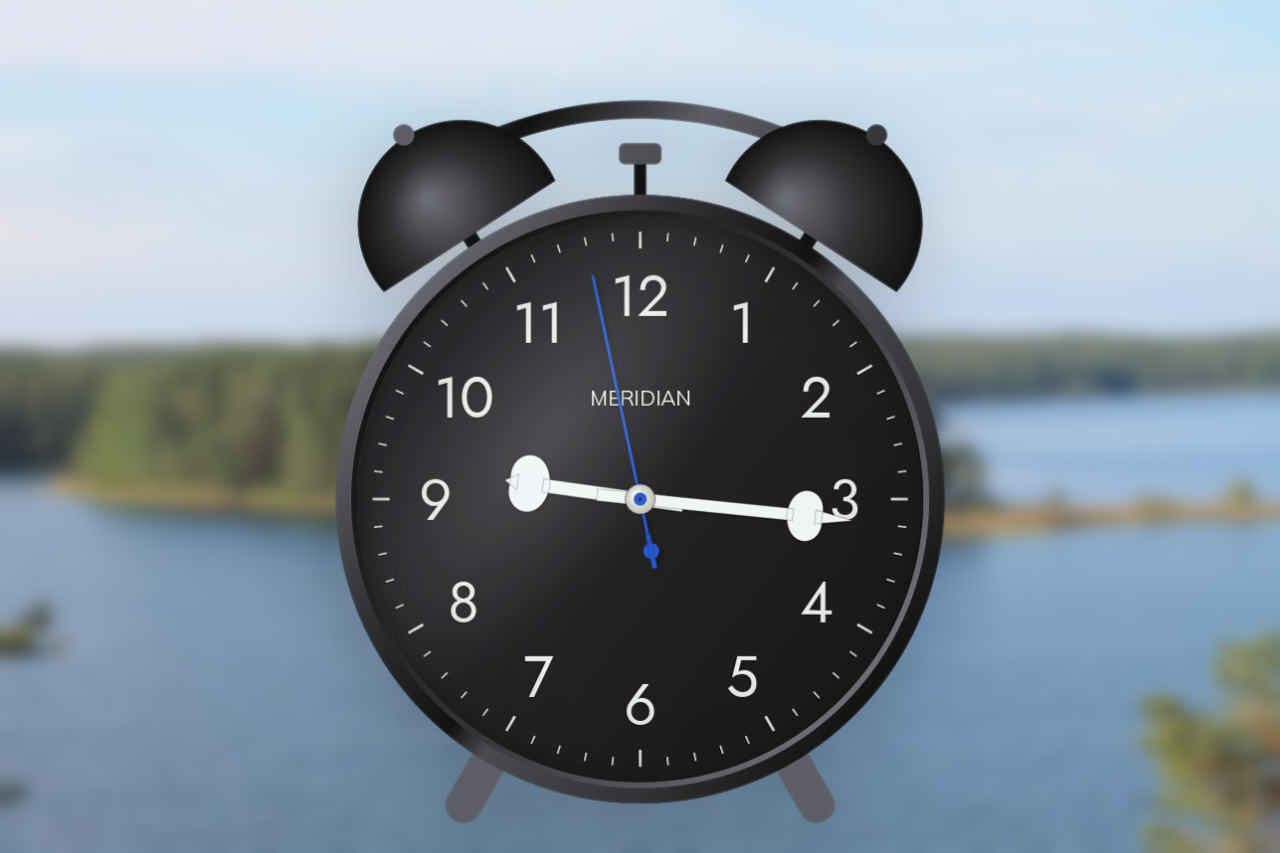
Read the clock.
9:15:58
